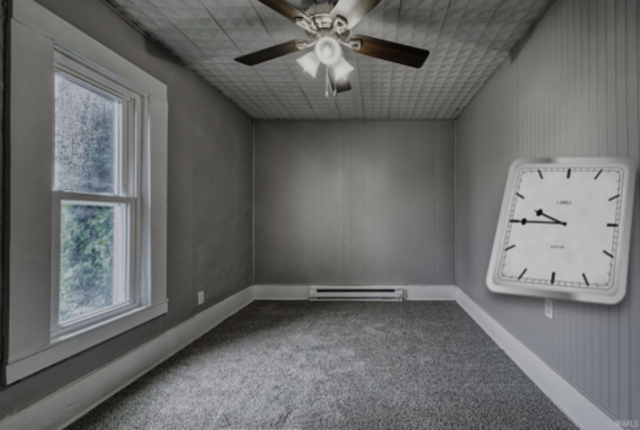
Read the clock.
9:45
